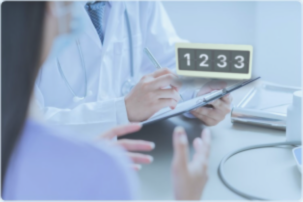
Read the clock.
12:33
